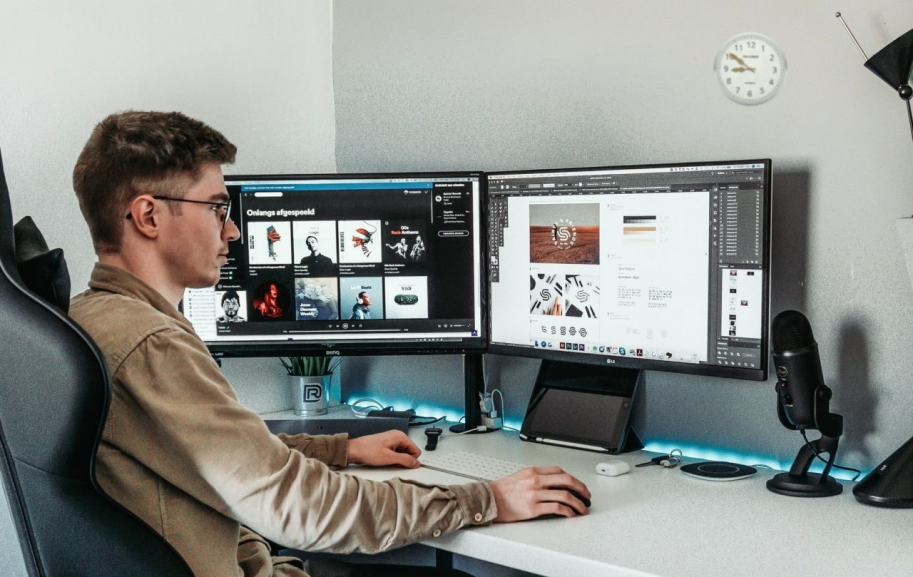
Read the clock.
8:51
